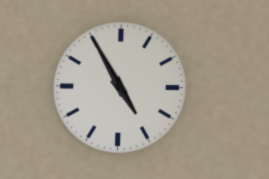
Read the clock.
4:55
